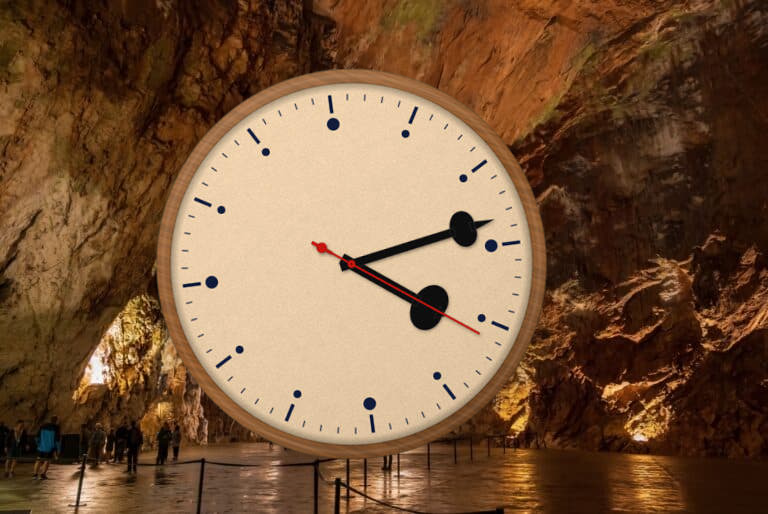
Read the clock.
4:13:21
